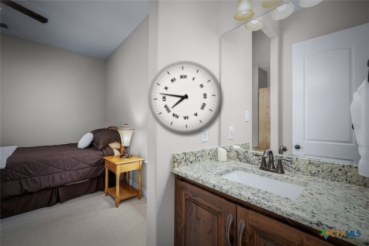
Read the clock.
7:47
